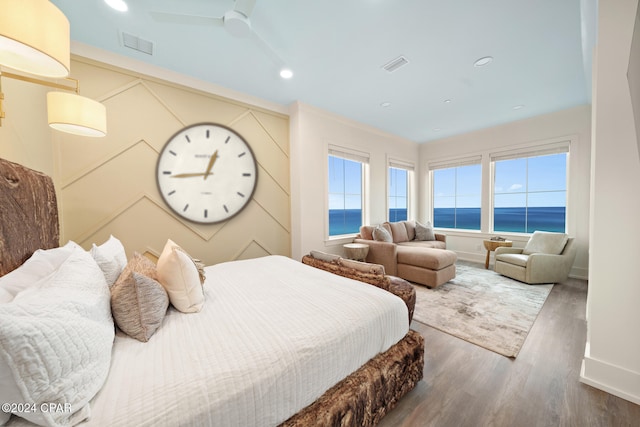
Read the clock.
12:44
